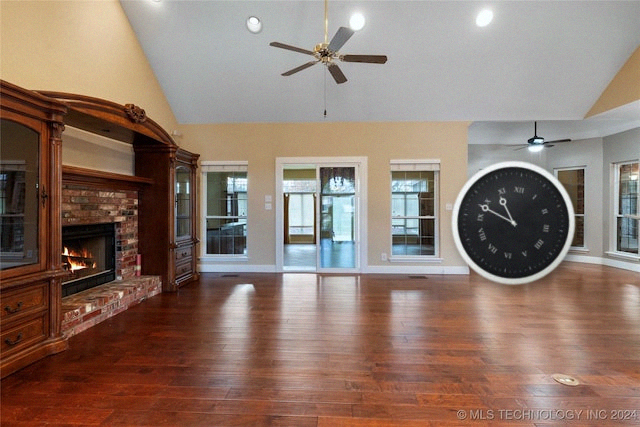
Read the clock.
10:48
